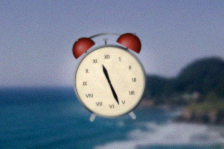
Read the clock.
11:27
